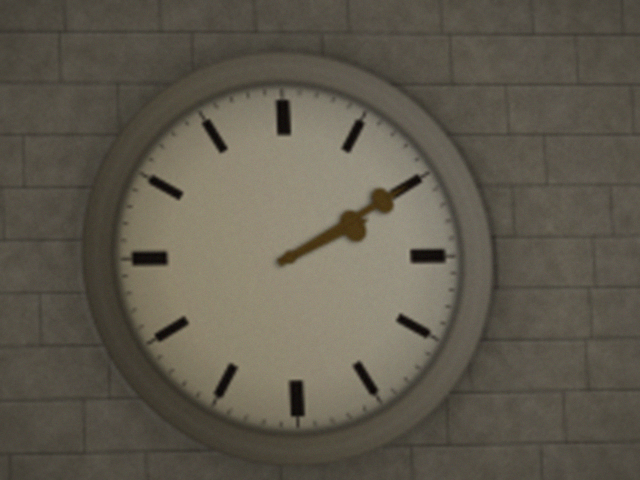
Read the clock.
2:10
